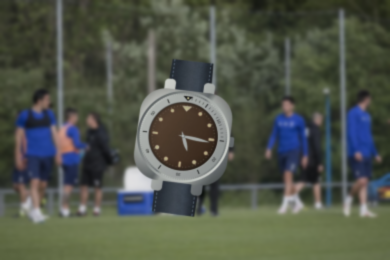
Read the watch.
5:16
